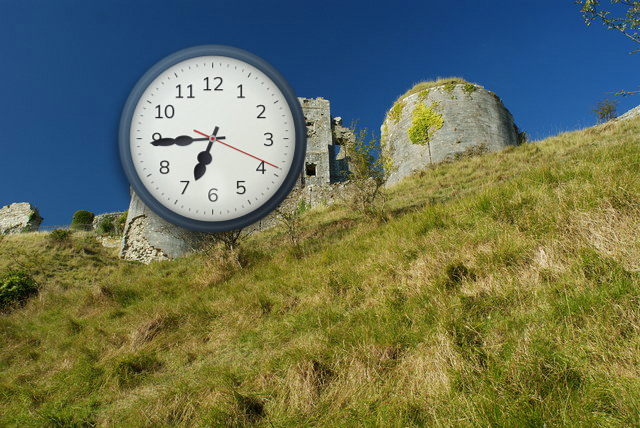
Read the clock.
6:44:19
